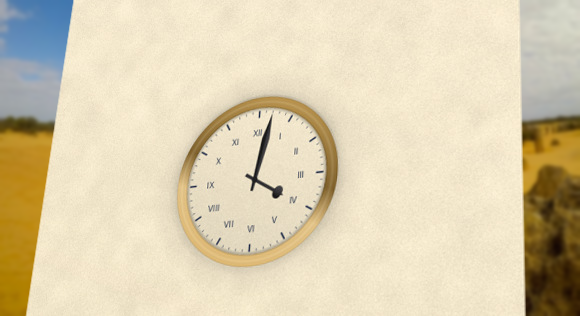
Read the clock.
4:02
